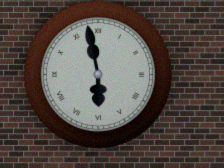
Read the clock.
5:58
